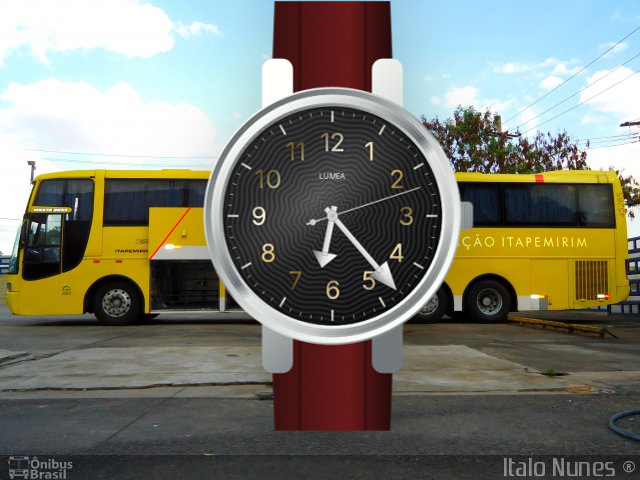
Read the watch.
6:23:12
